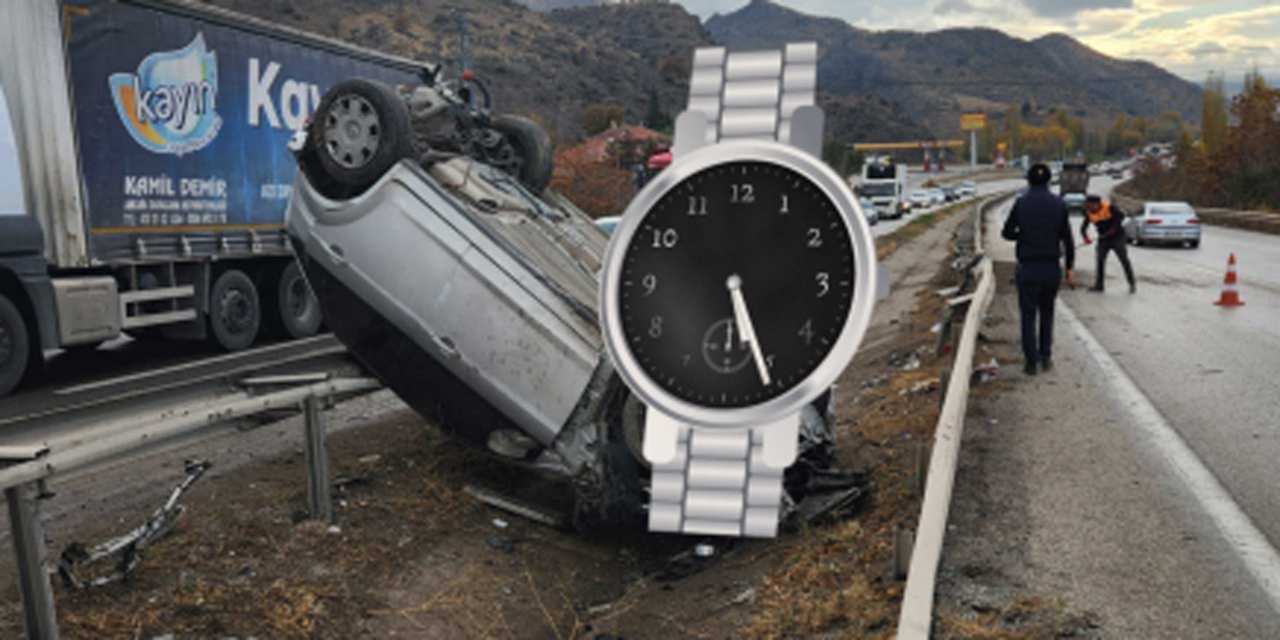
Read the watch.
5:26
